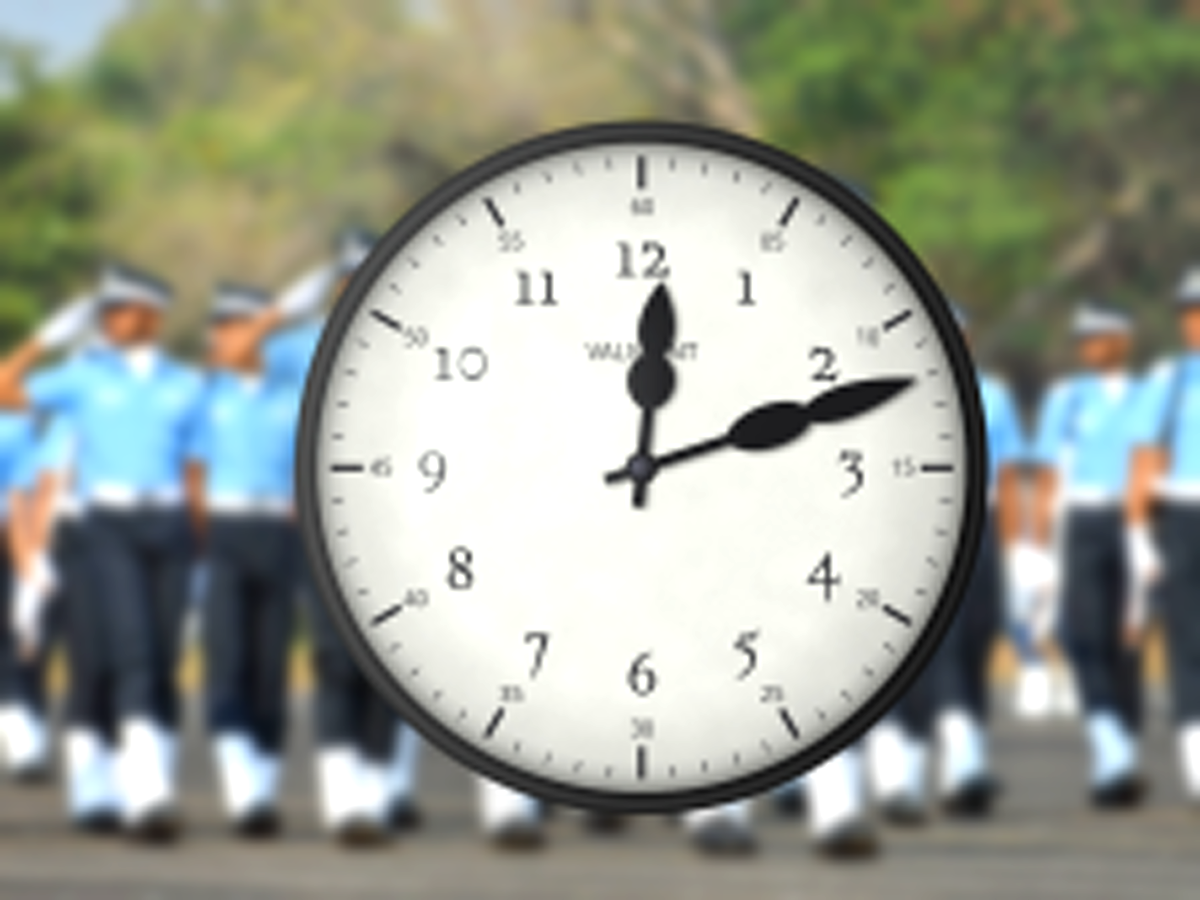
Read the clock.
12:12
